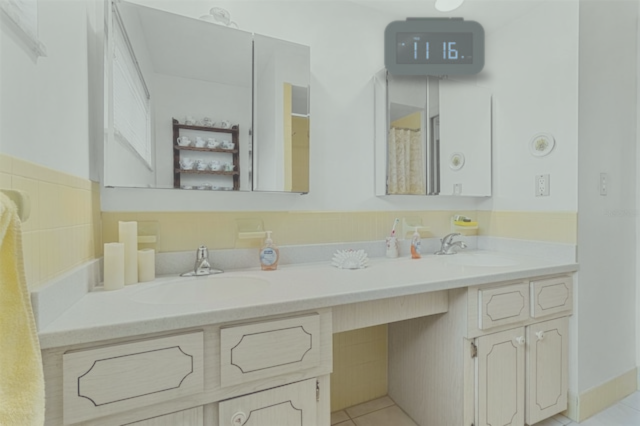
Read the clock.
11:16
